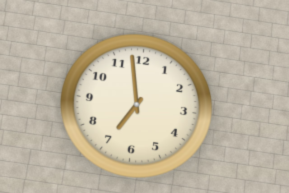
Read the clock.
6:58
